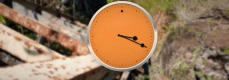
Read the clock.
3:19
